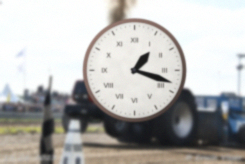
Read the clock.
1:18
